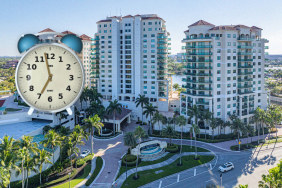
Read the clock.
6:58
